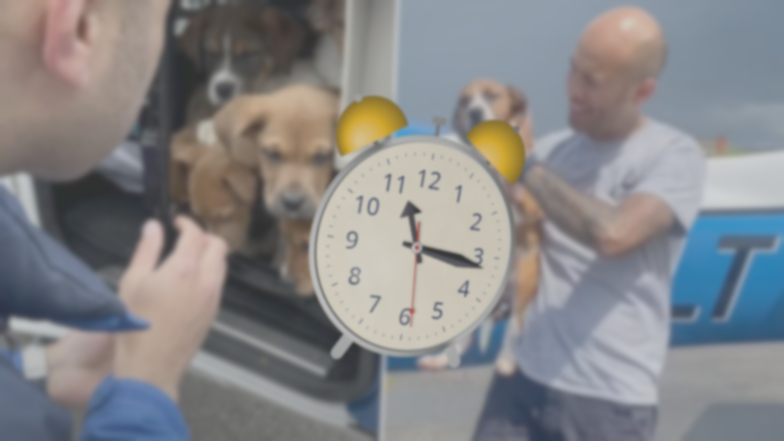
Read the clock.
11:16:29
